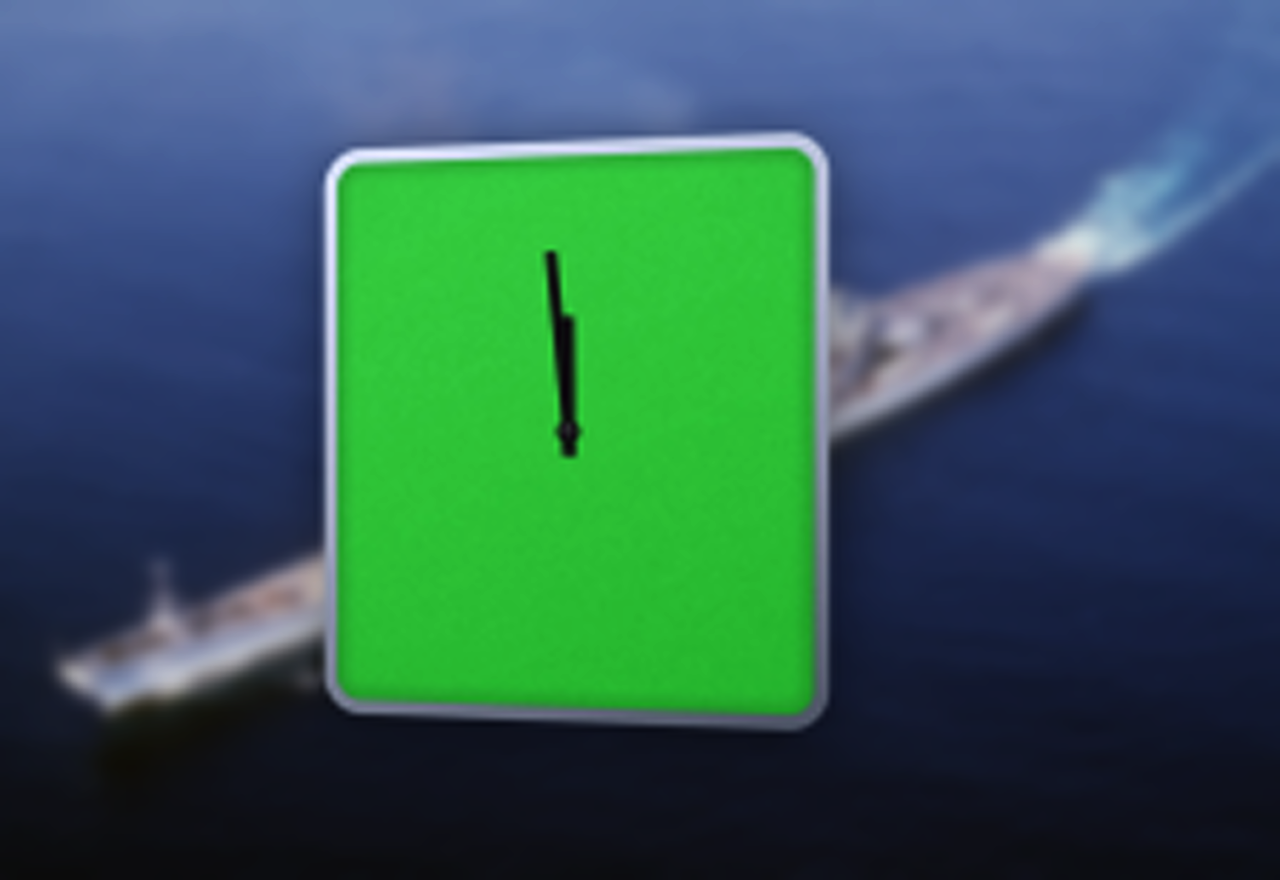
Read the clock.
11:59
